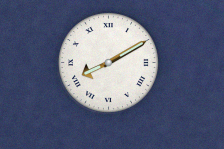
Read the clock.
8:10
